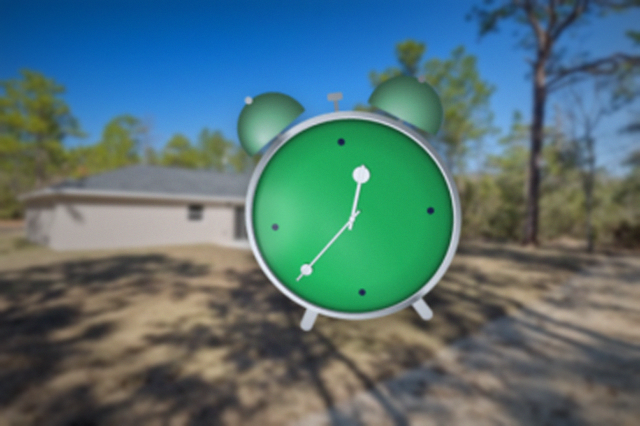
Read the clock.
12:38
